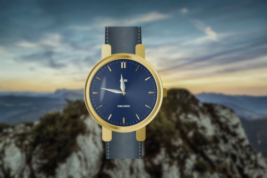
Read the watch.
11:47
